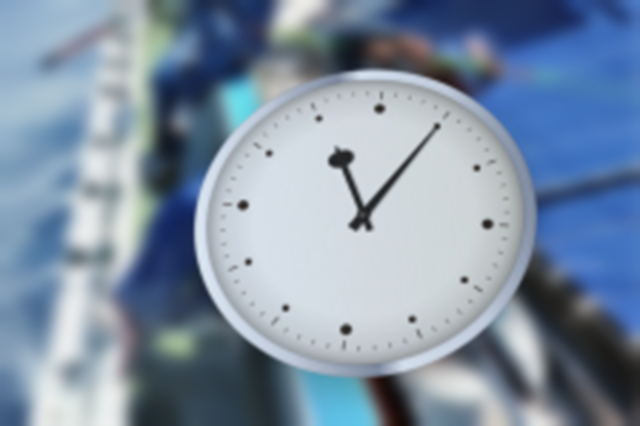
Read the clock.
11:05
